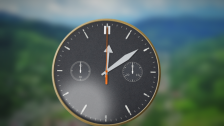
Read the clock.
12:09
